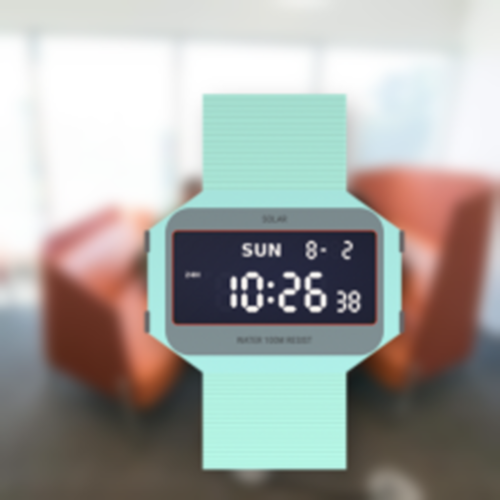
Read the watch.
10:26:38
